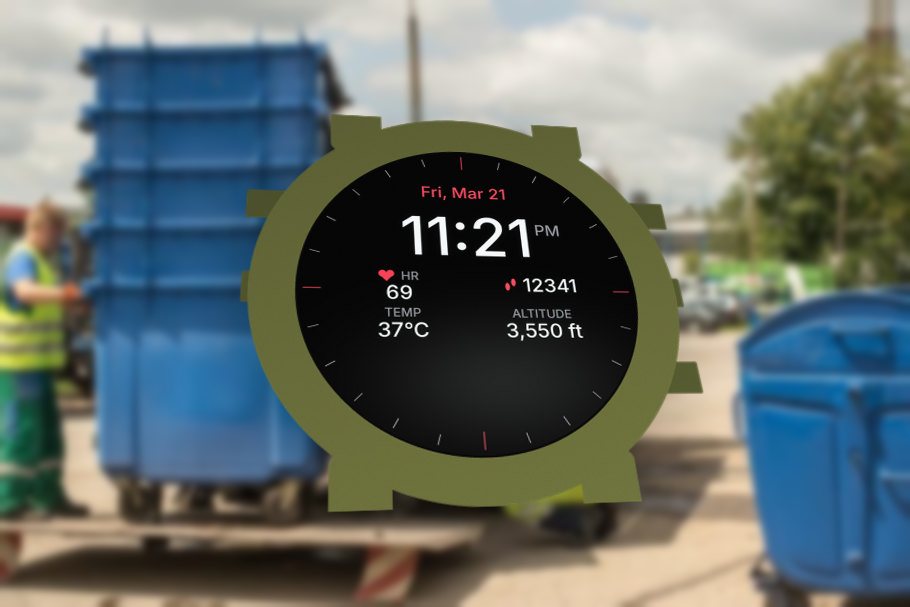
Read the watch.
11:21
